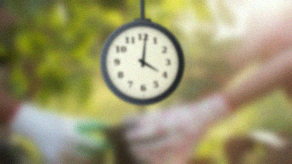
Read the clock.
4:01
